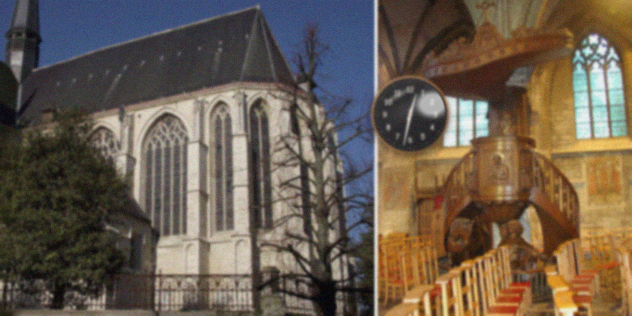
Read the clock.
12:32
